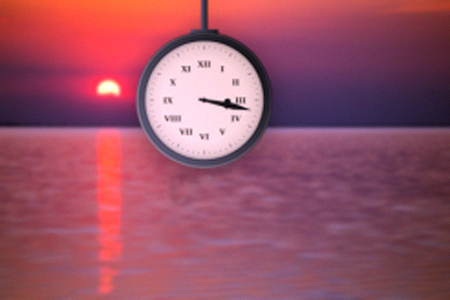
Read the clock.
3:17
